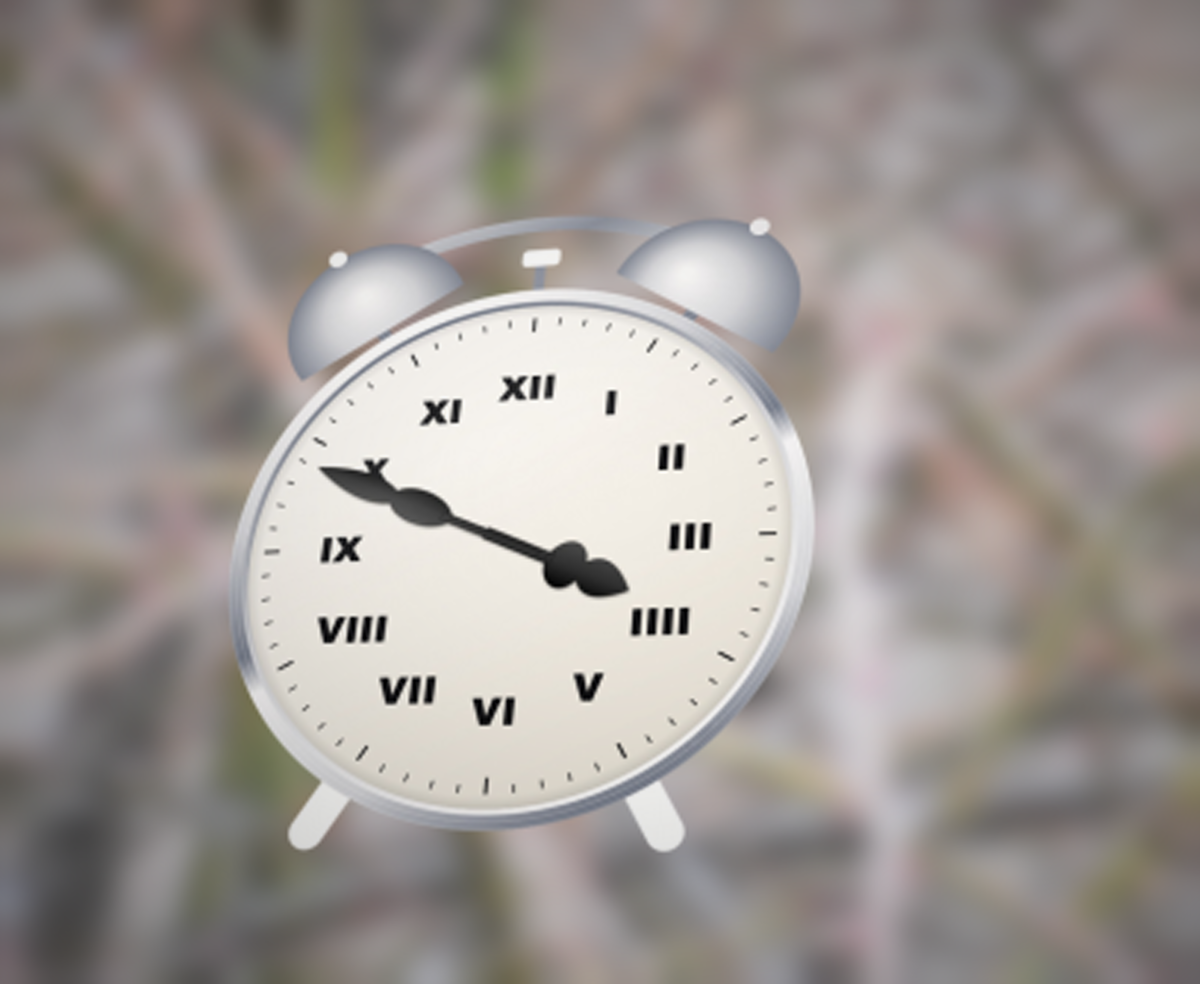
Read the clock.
3:49
